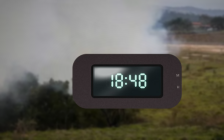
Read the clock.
18:48
